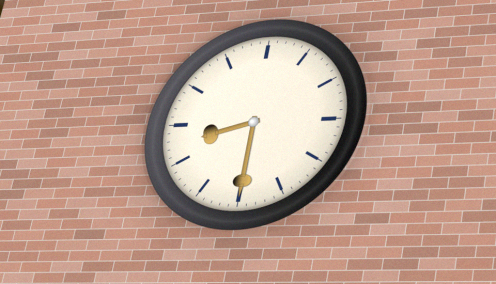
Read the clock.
8:30
